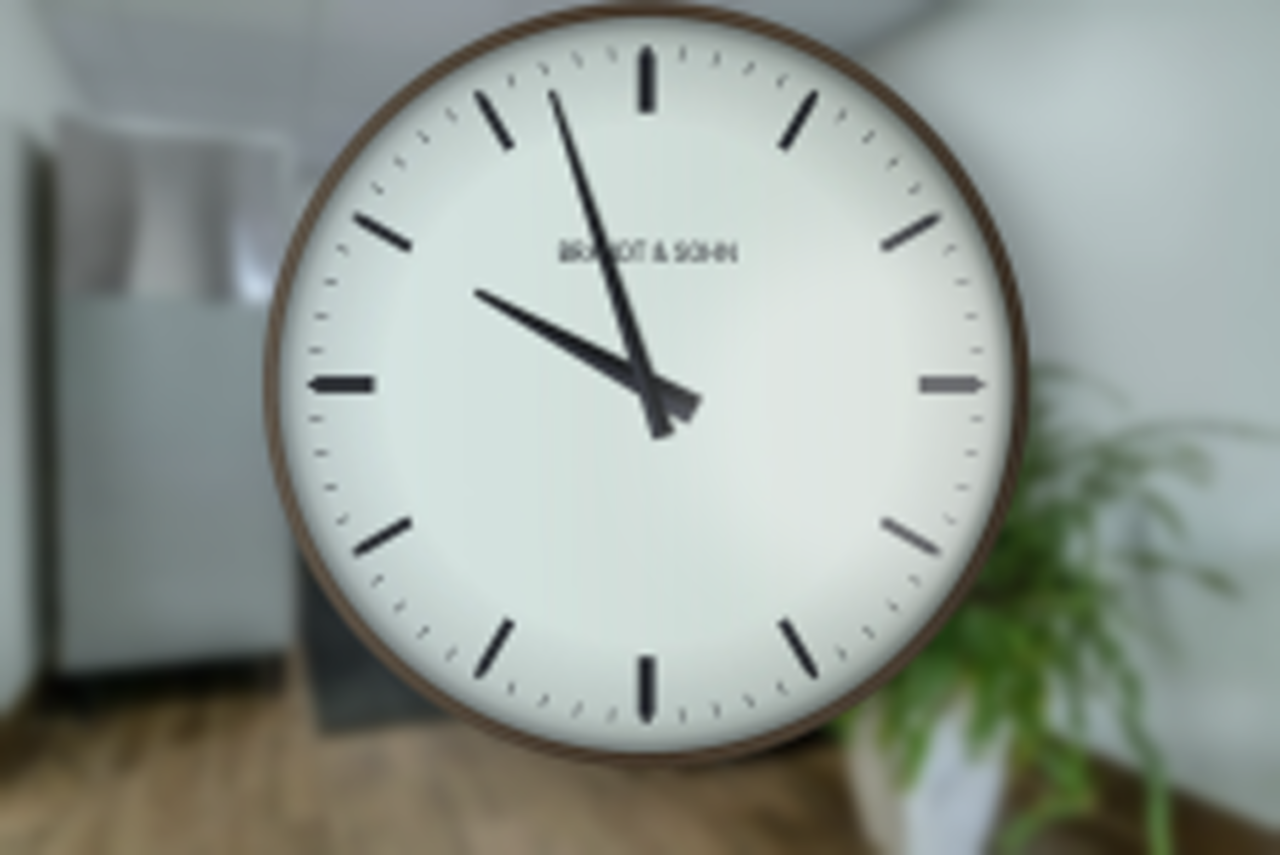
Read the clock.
9:57
